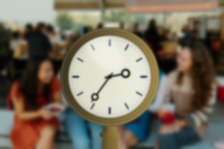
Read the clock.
2:36
